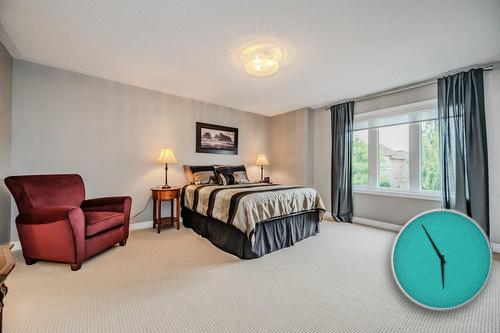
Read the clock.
5:55
